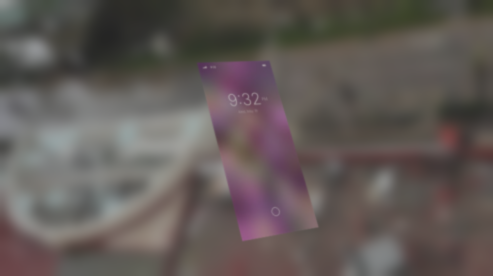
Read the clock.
9:32
